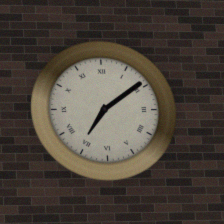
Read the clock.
7:09
